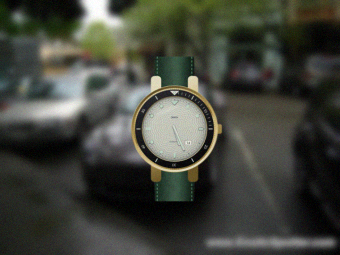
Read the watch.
5:26
